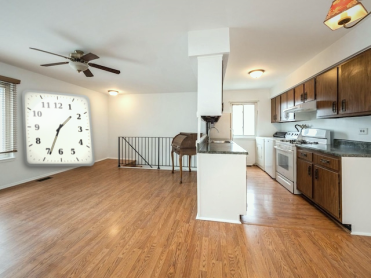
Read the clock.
1:34
